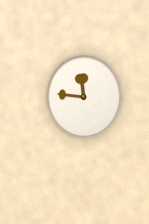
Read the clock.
11:46
